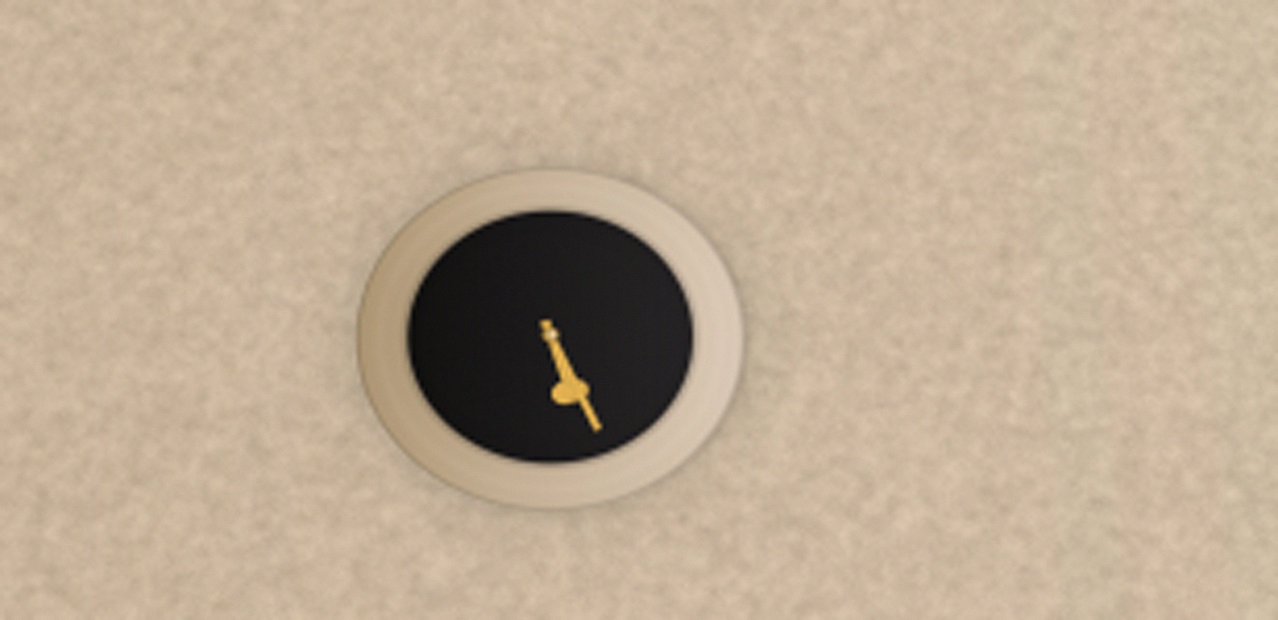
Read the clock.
5:26
